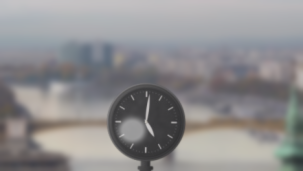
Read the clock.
5:01
